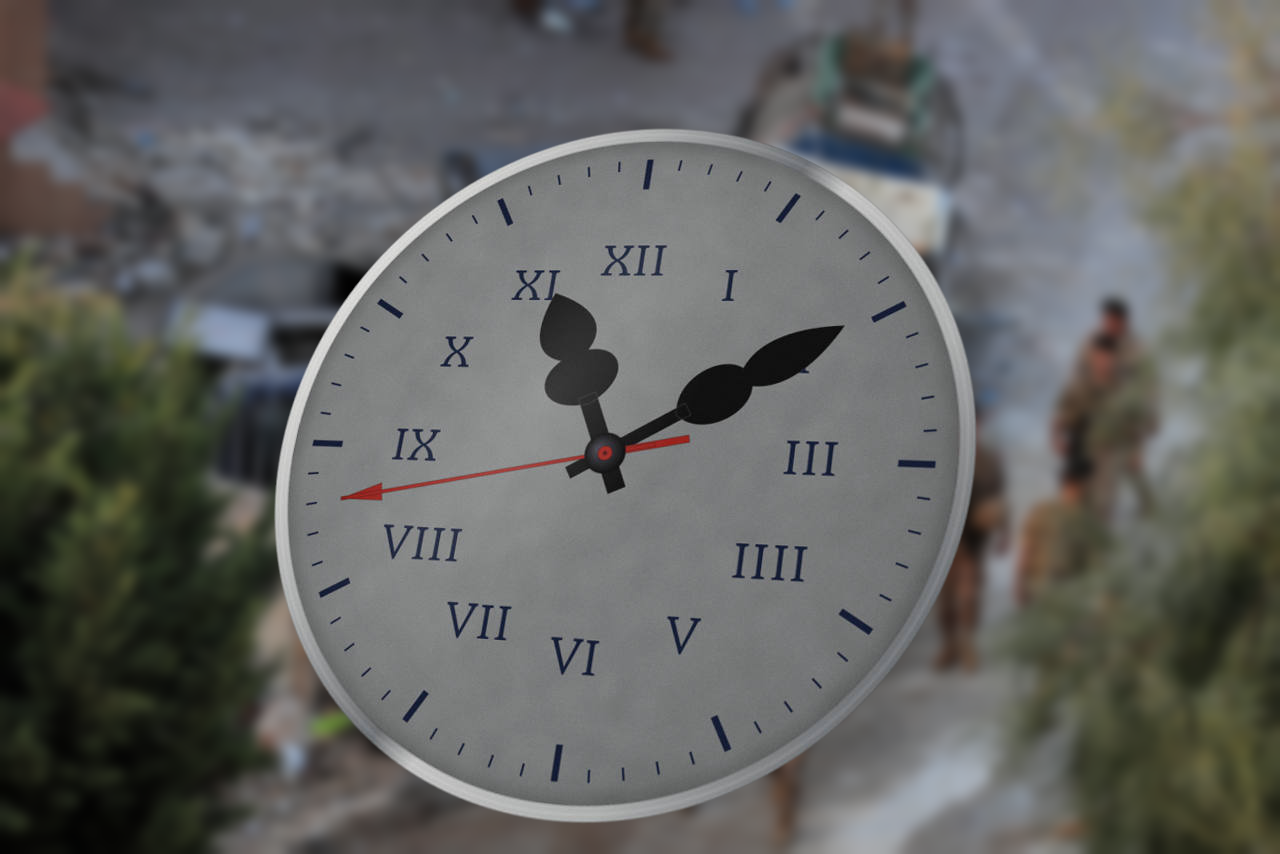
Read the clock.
11:09:43
